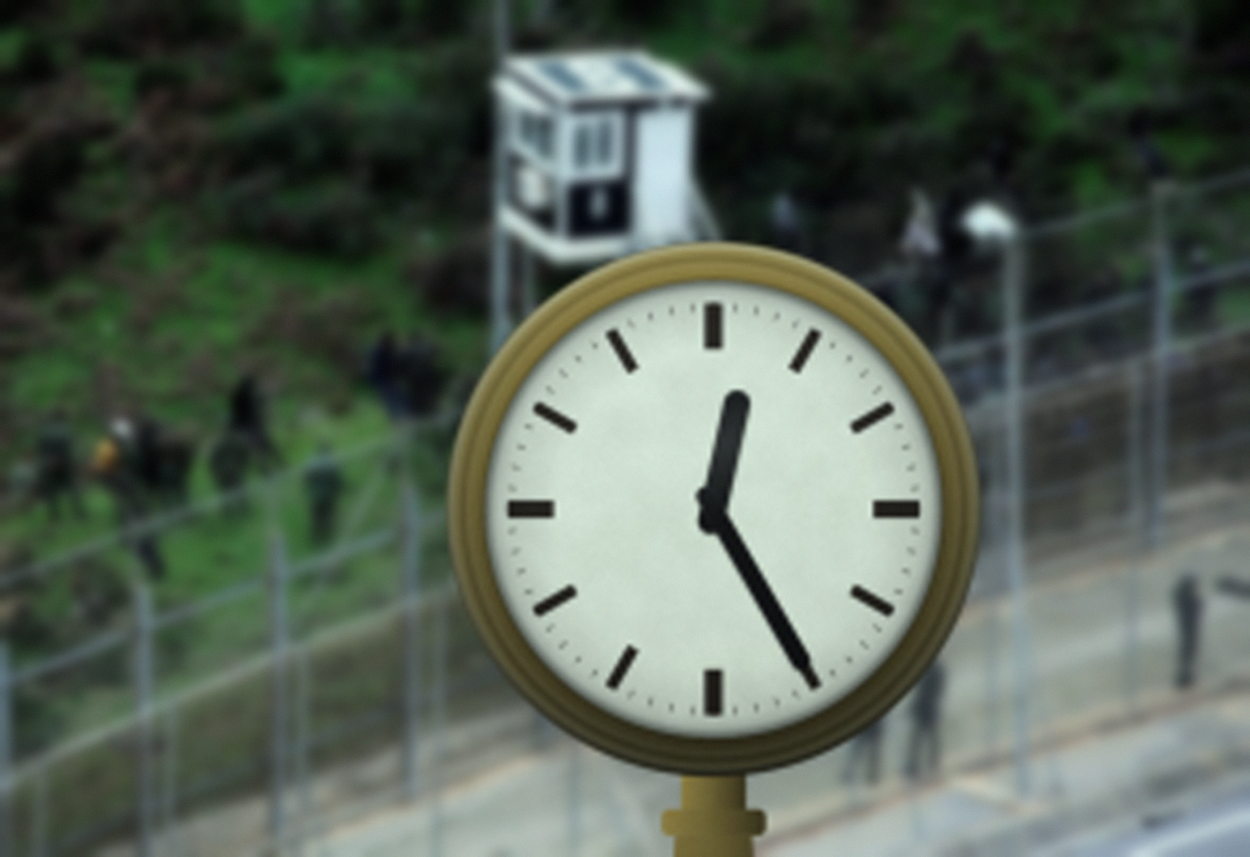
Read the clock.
12:25
